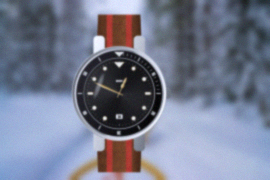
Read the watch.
12:49
